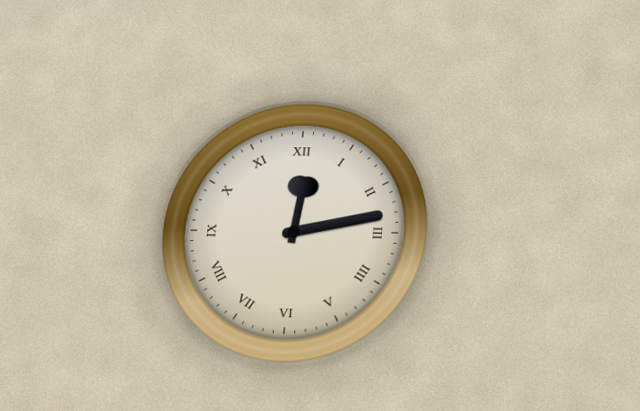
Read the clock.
12:13
